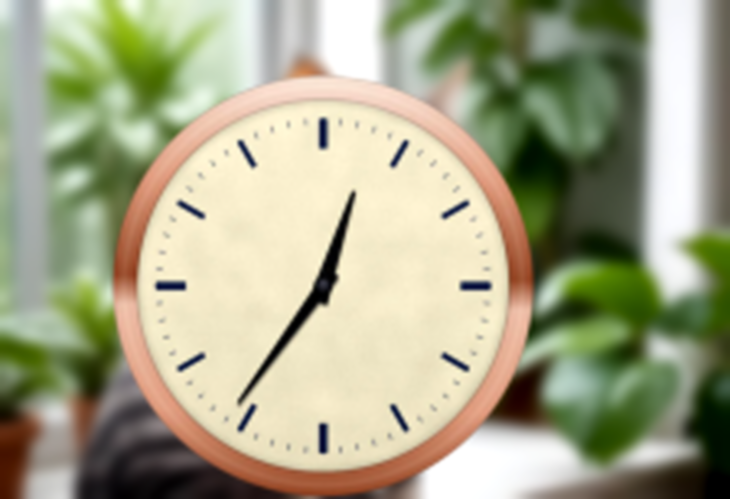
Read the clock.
12:36
